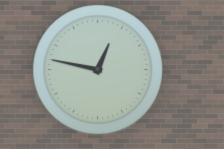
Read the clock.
12:47
